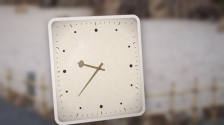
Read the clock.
9:37
